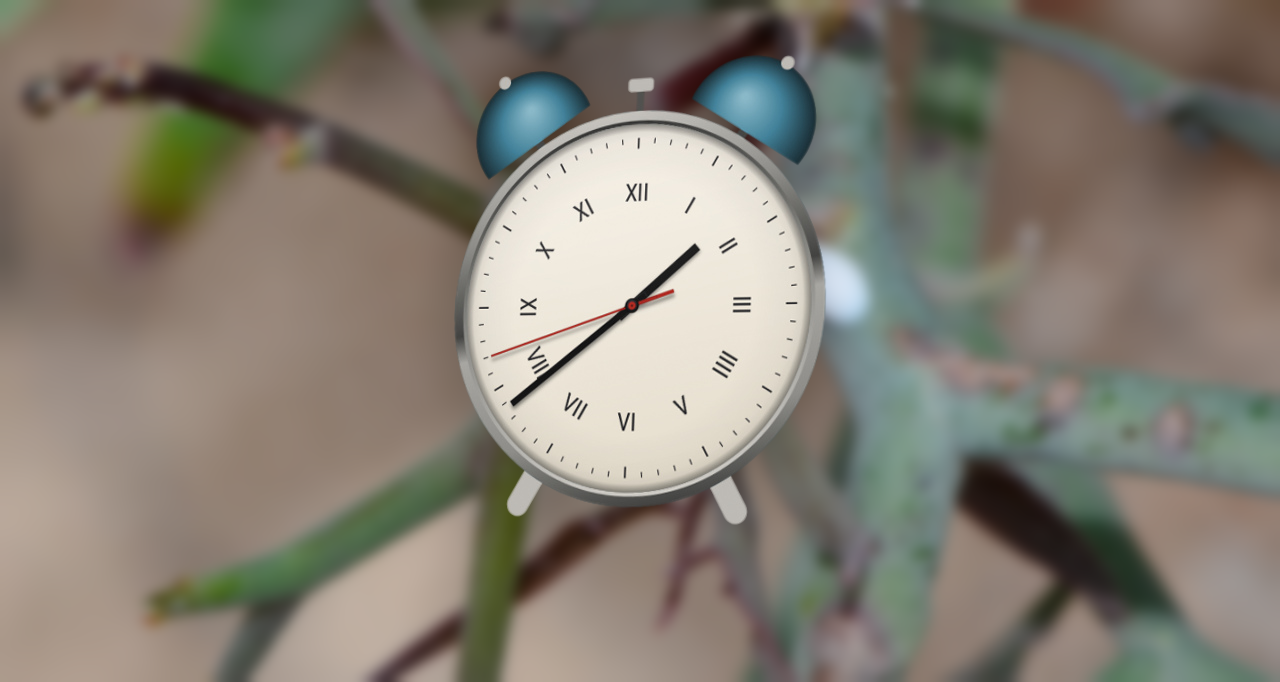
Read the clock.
1:38:42
